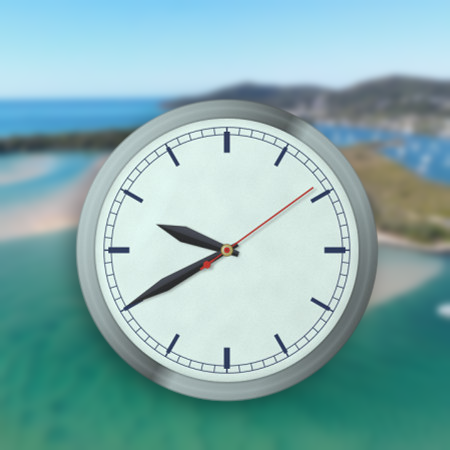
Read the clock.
9:40:09
